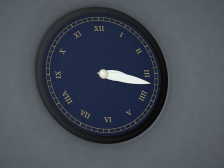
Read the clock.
3:17
